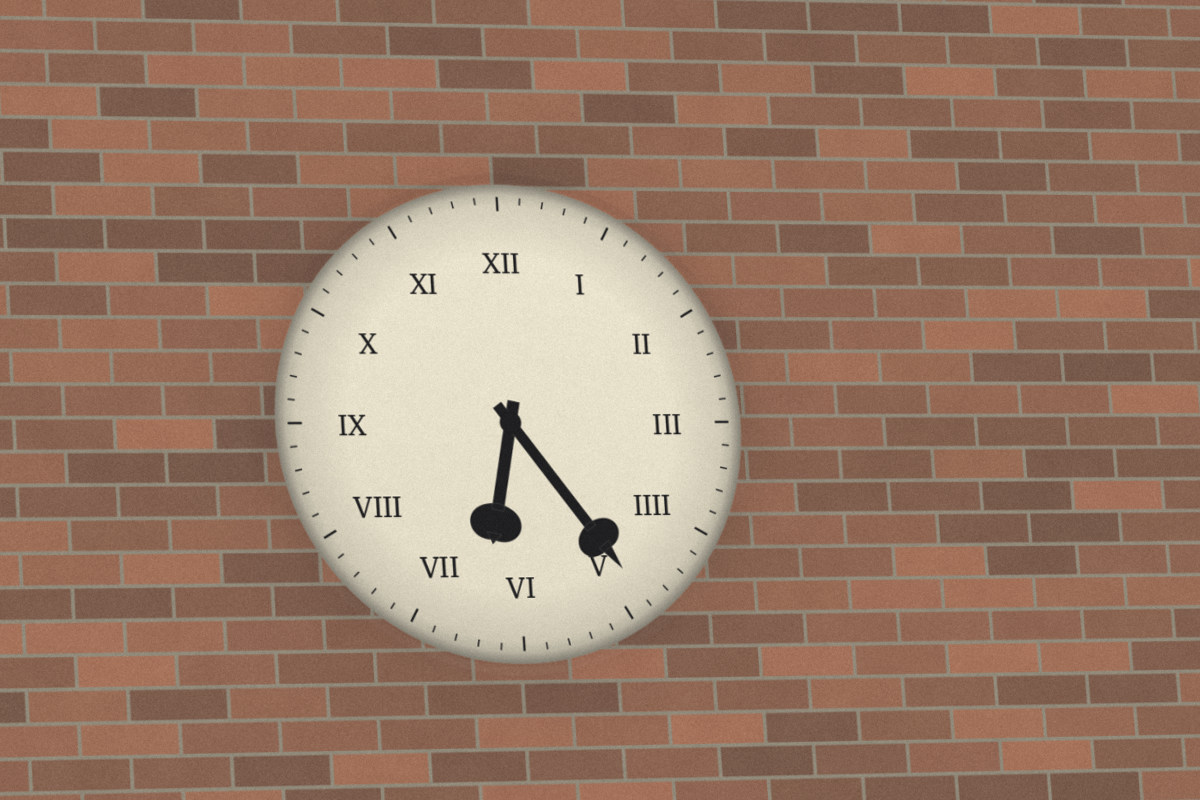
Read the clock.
6:24
